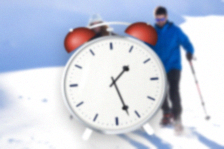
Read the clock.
1:27
